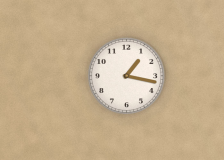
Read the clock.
1:17
